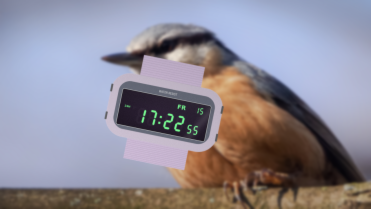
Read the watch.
17:22:55
